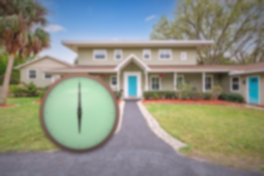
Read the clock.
6:00
